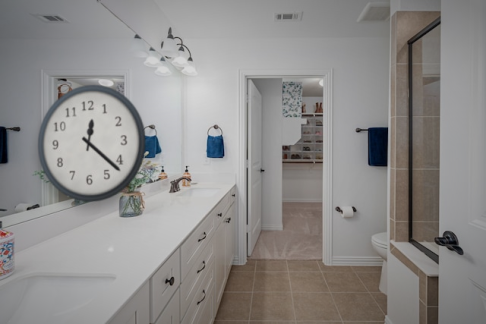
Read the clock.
12:22
